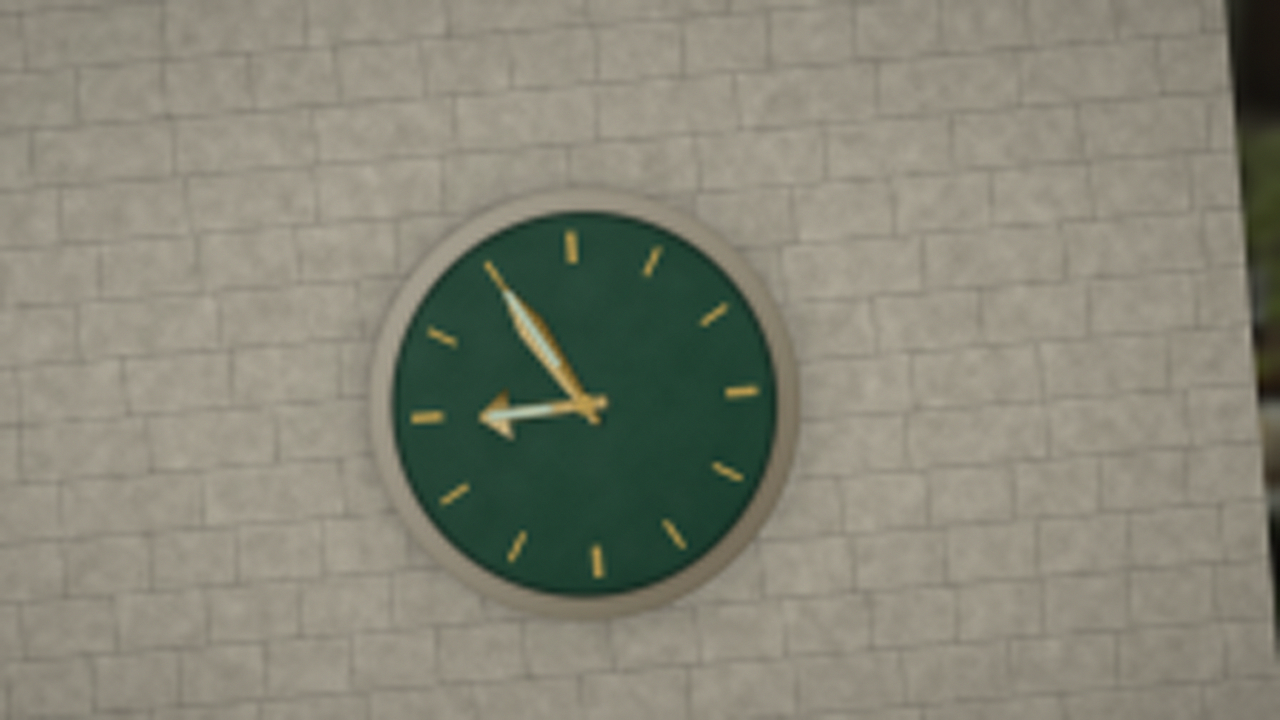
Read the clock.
8:55
